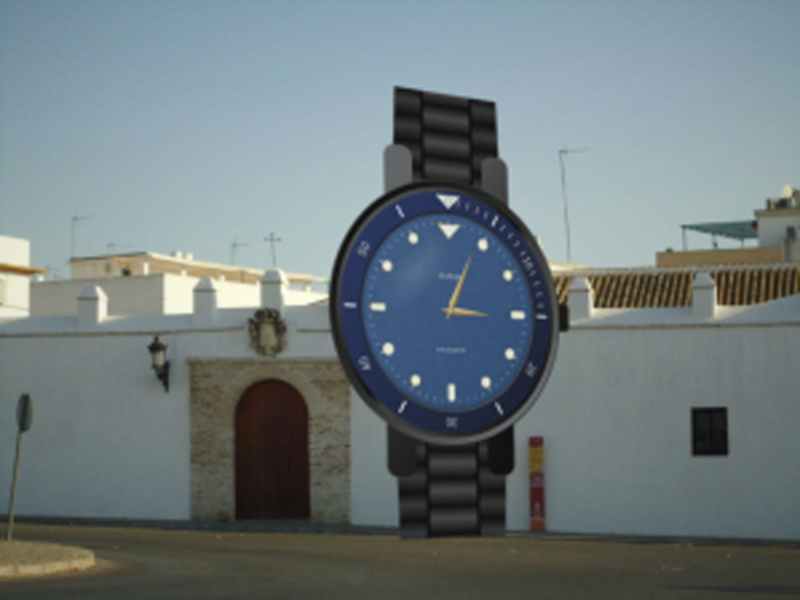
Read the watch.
3:04
